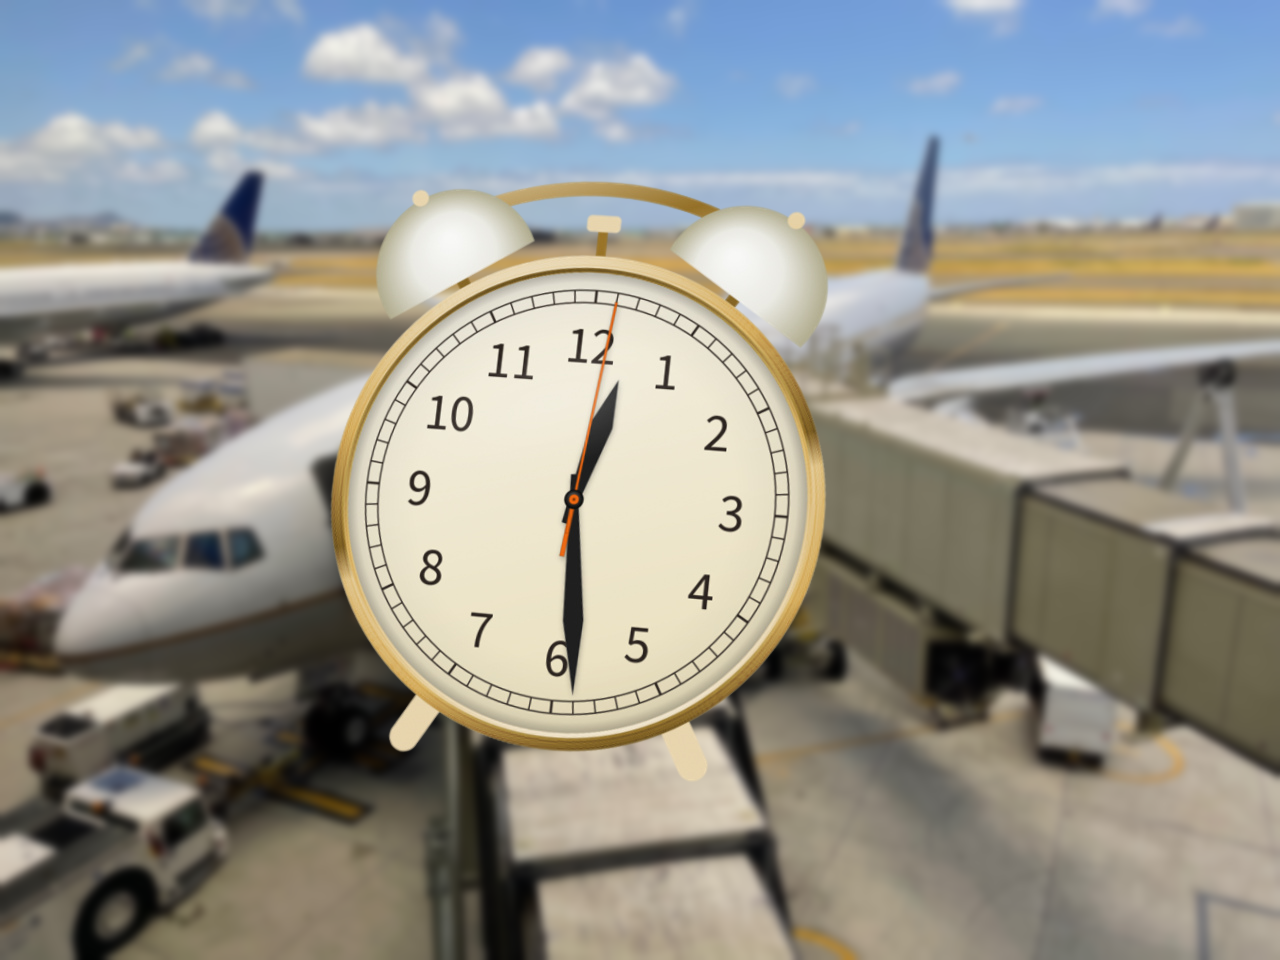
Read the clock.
12:29:01
